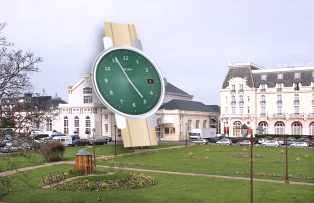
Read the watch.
4:56
